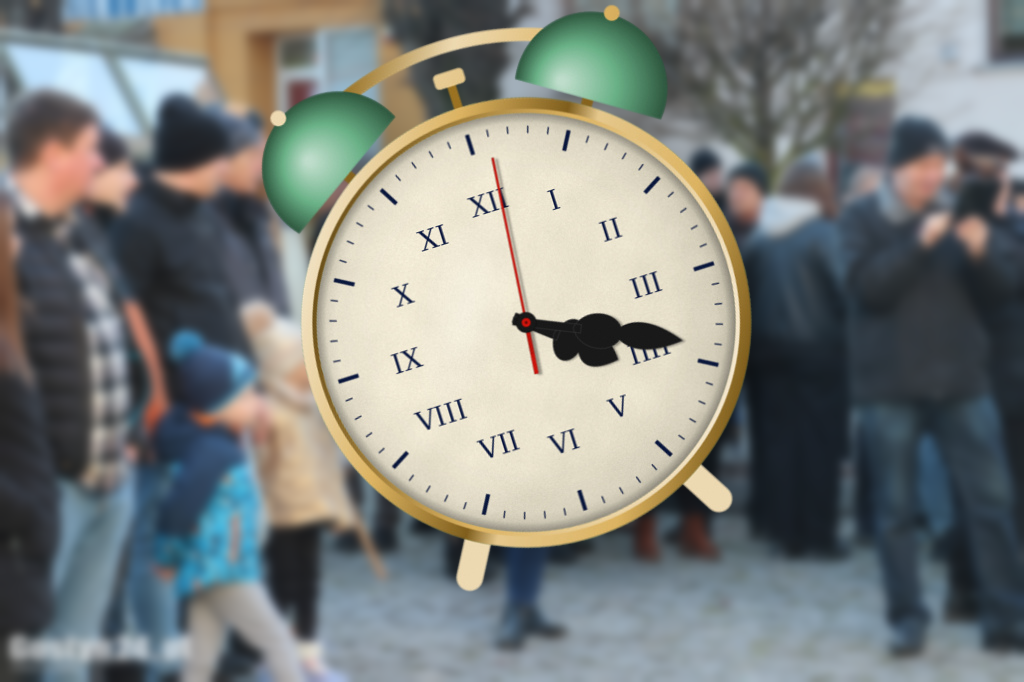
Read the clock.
4:19:01
